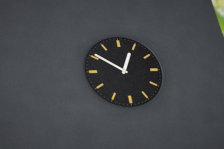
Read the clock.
12:51
